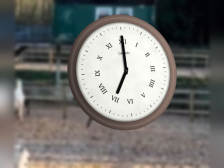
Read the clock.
7:00
